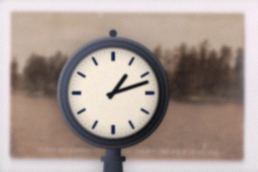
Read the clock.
1:12
